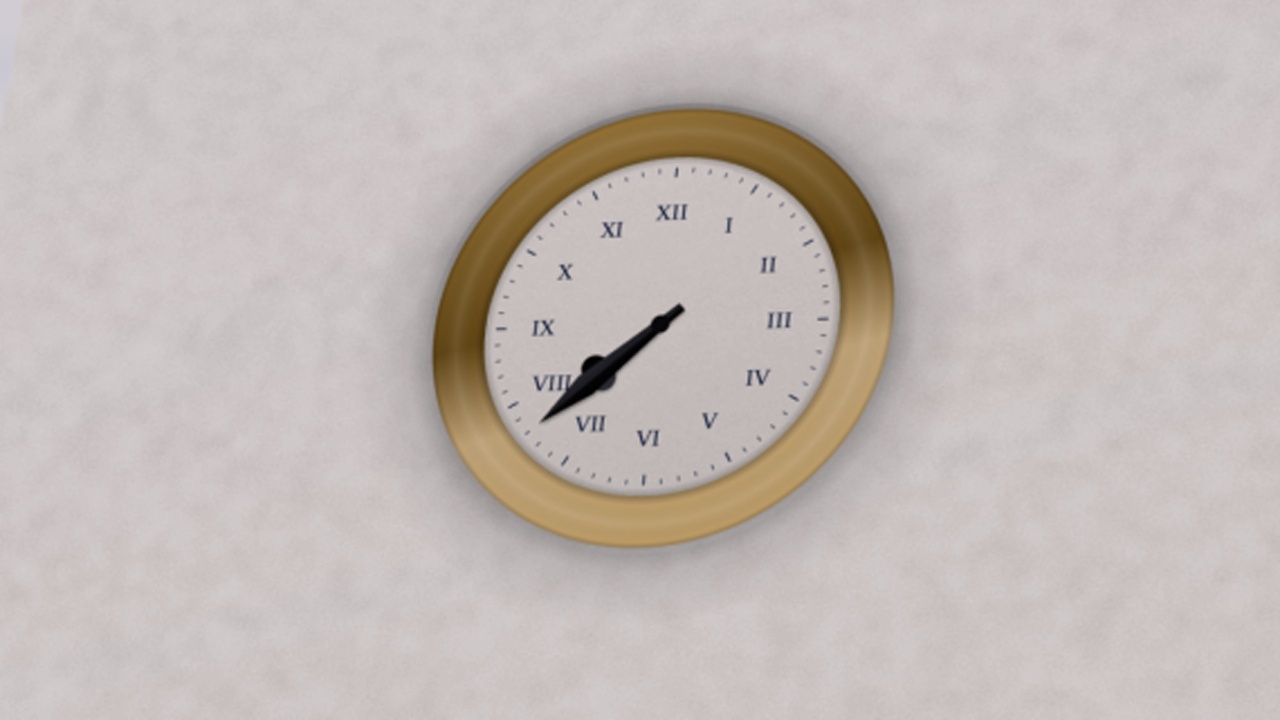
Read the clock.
7:38
